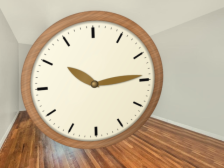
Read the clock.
10:14
